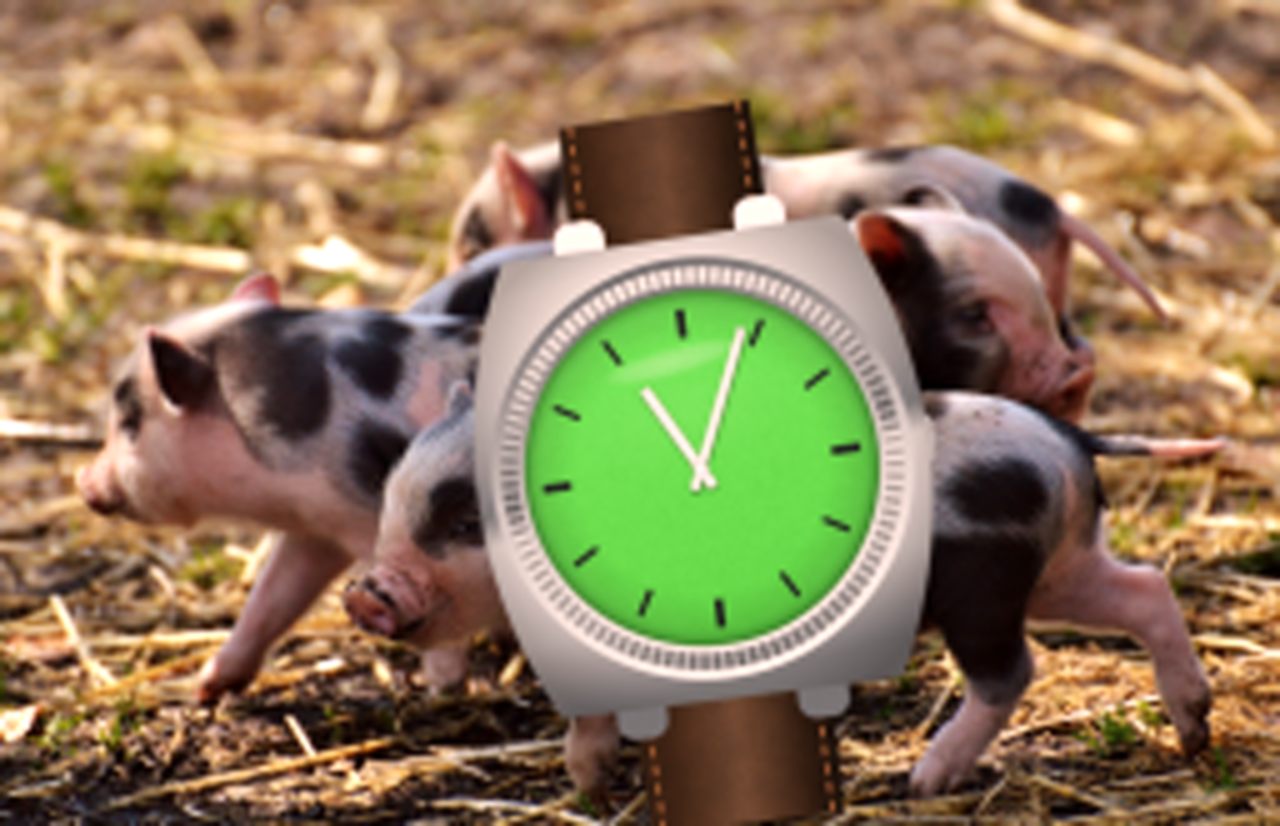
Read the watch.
11:04
